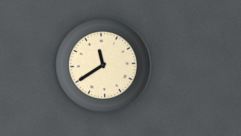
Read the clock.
11:40
